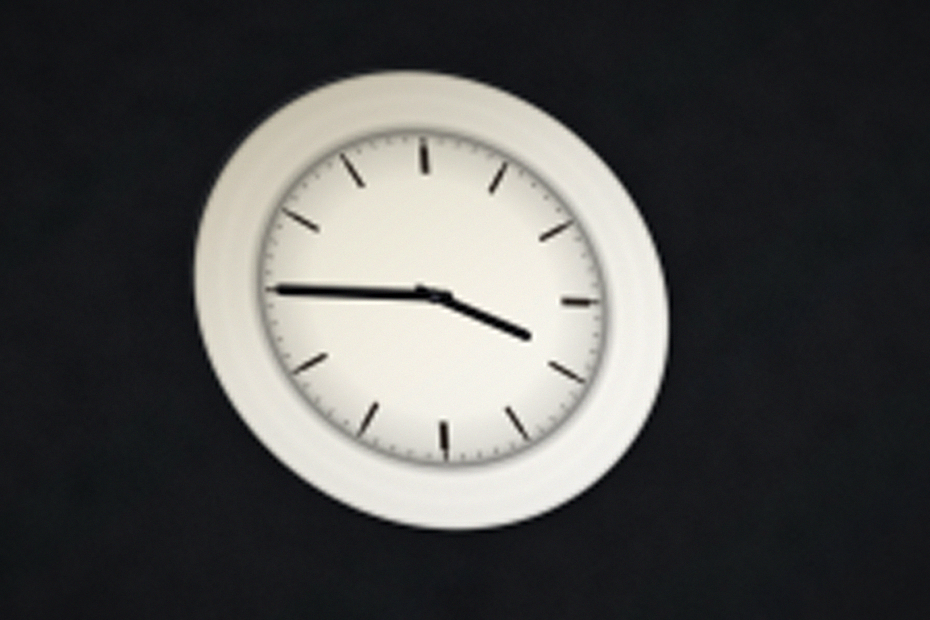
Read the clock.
3:45
